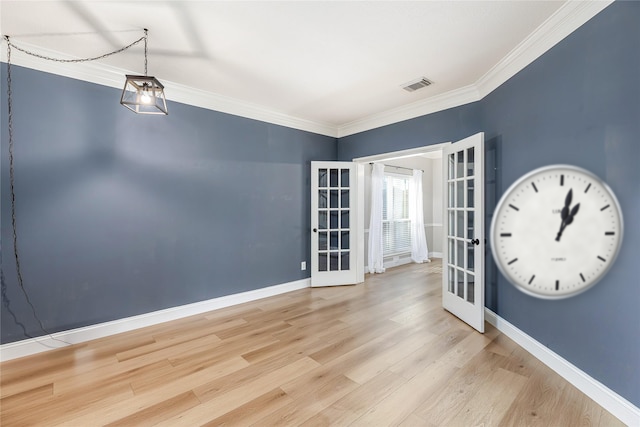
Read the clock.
1:02
